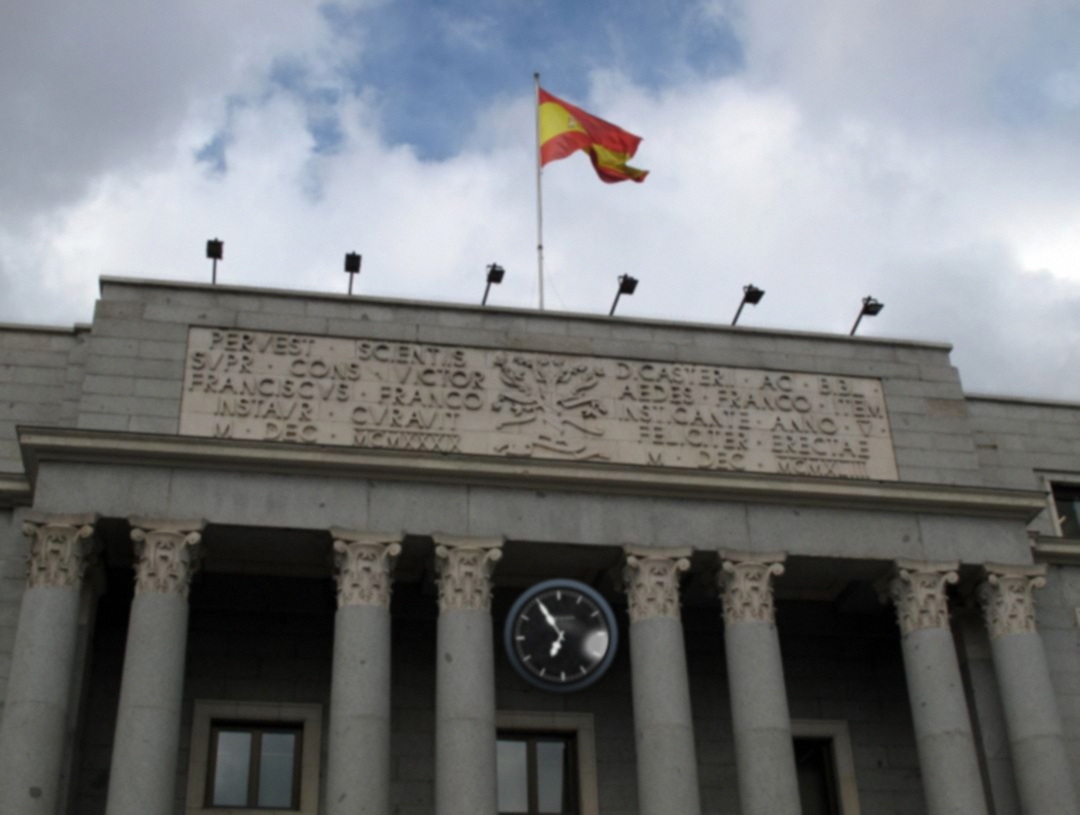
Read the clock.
6:55
